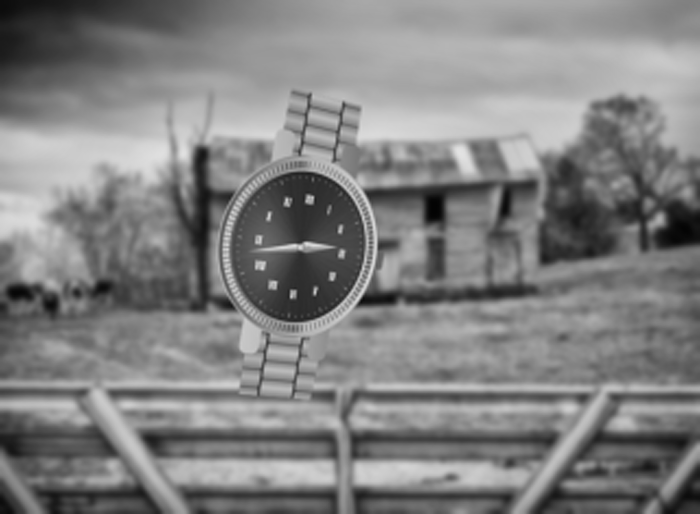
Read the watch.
2:43
